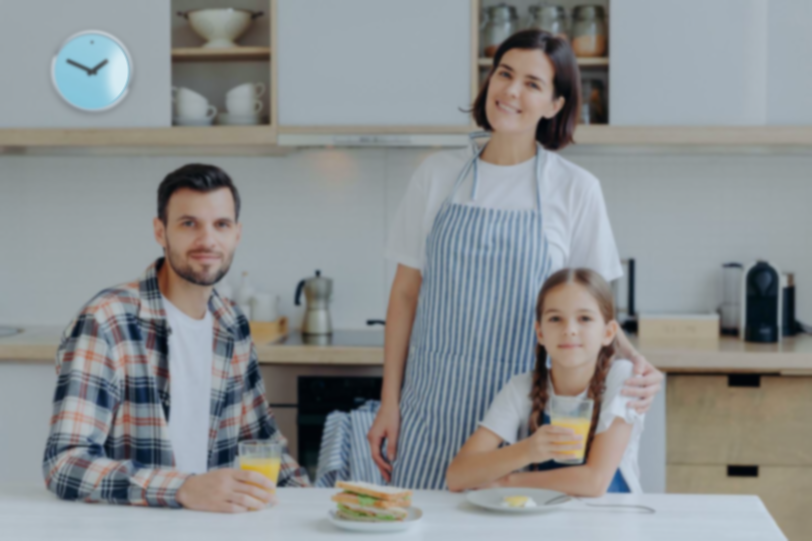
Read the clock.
1:49
